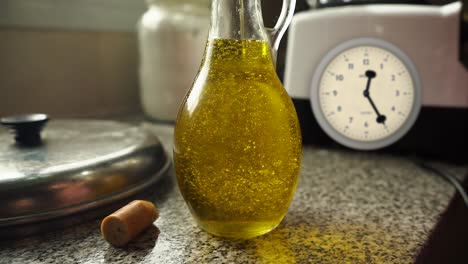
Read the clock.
12:25
